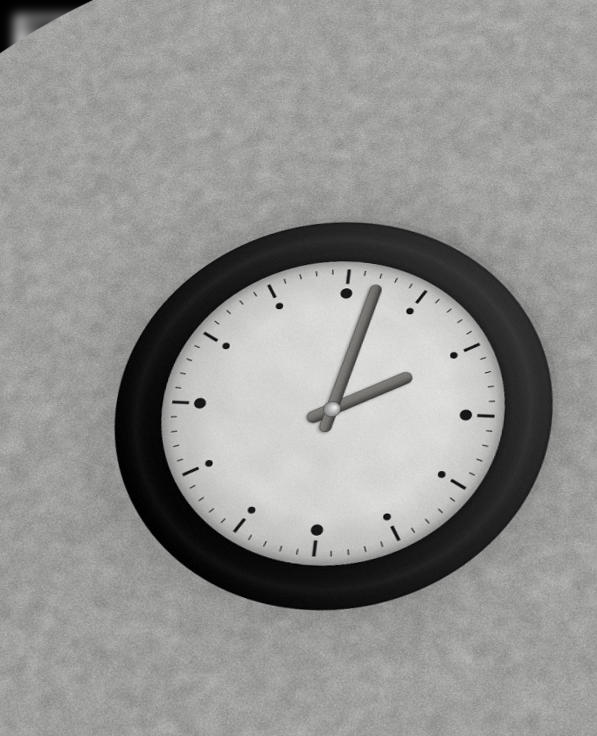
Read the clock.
2:02
